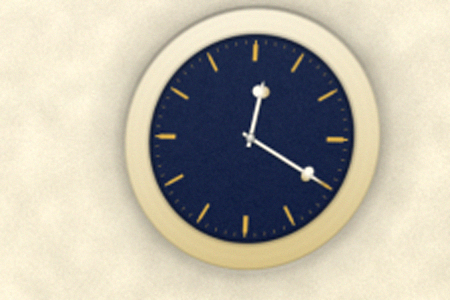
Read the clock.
12:20
